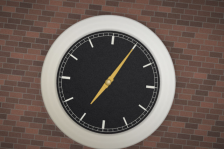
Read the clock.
7:05
